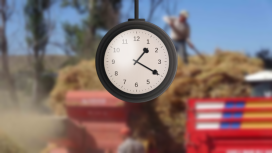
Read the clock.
1:20
